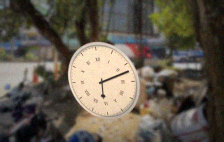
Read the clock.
6:12
